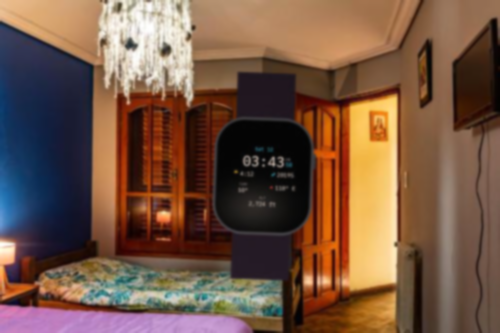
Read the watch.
3:43
